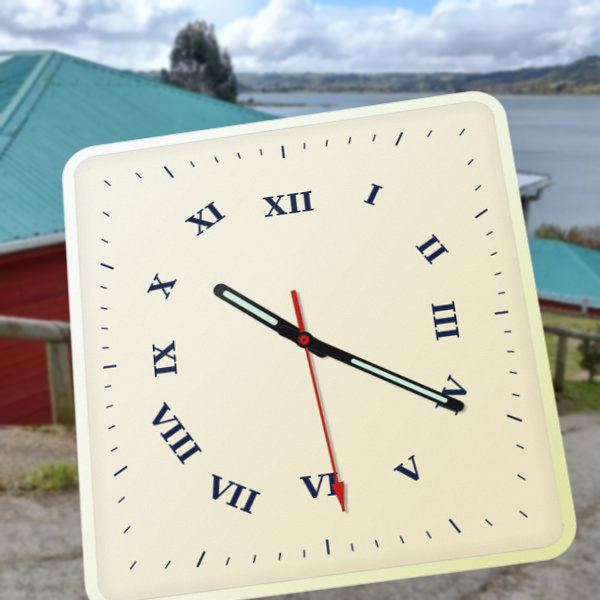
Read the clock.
10:20:29
